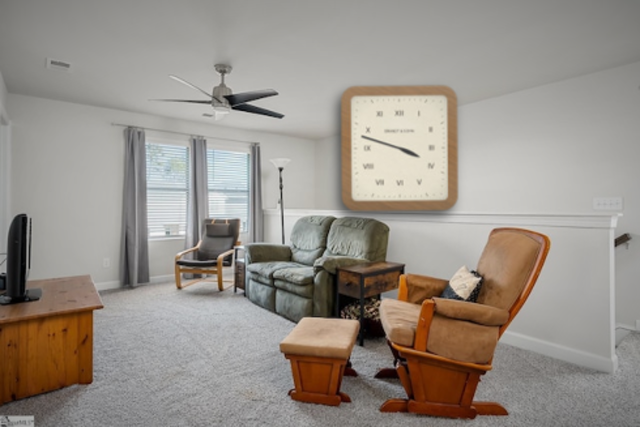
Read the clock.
3:48
